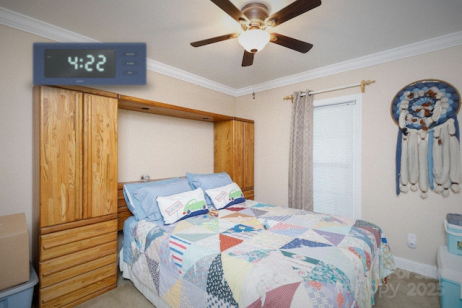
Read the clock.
4:22
